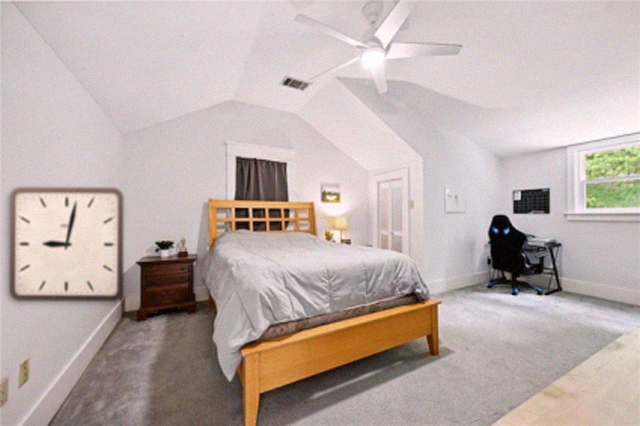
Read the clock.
9:02
